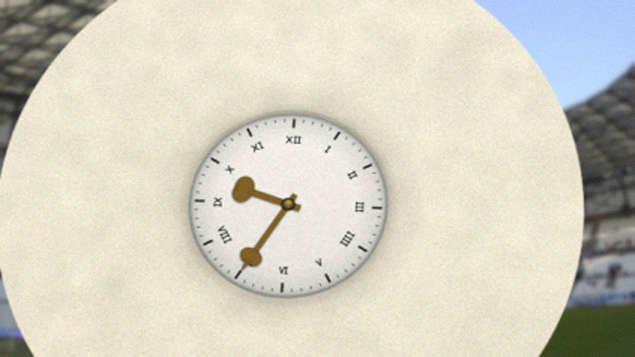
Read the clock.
9:35
